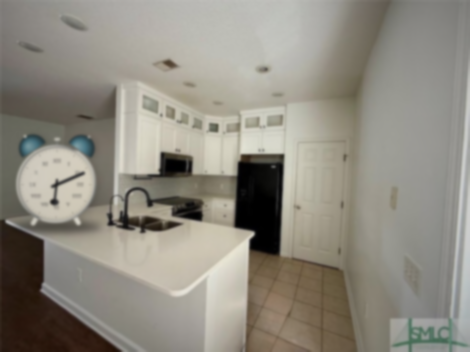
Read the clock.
6:11
